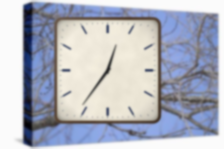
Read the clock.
12:36
